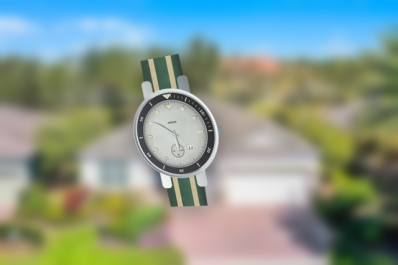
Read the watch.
5:51
